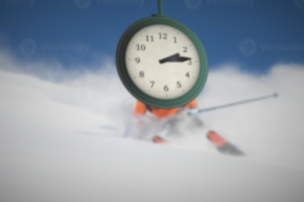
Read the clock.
2:14
